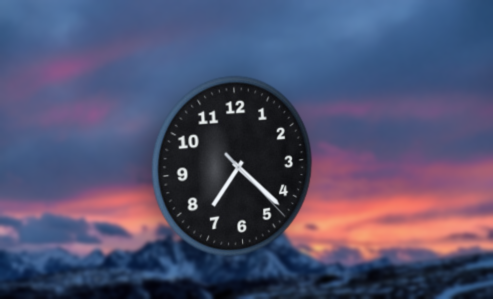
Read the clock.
7:22:23
